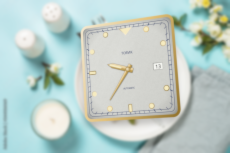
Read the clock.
9:36
